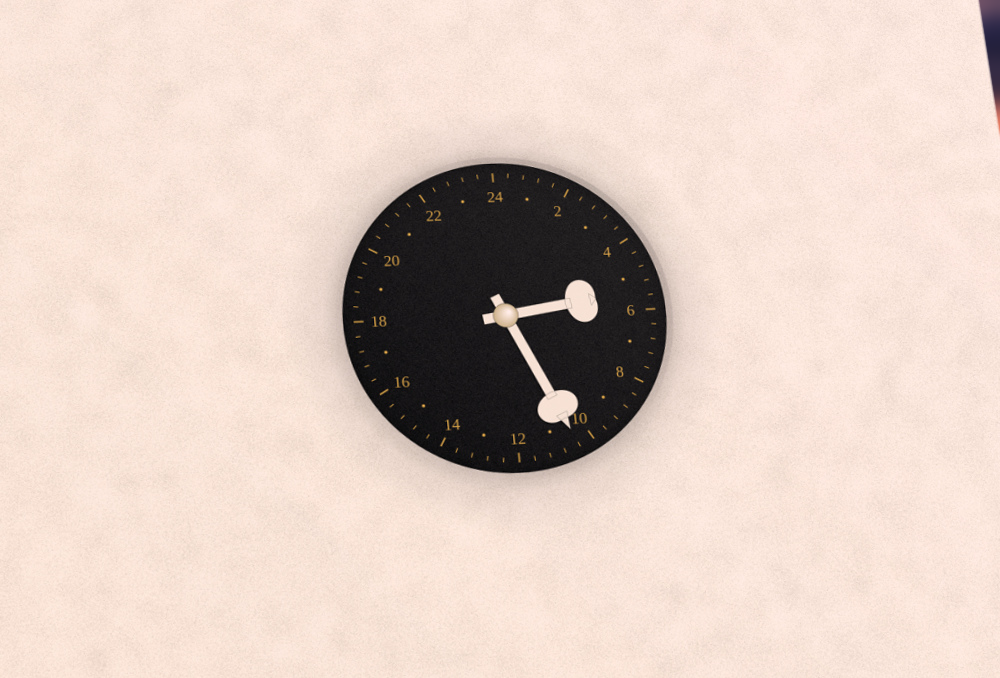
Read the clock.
5:26
